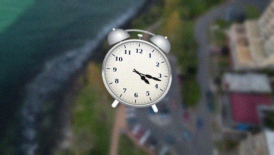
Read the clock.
4:17
